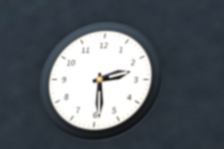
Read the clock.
2:29
